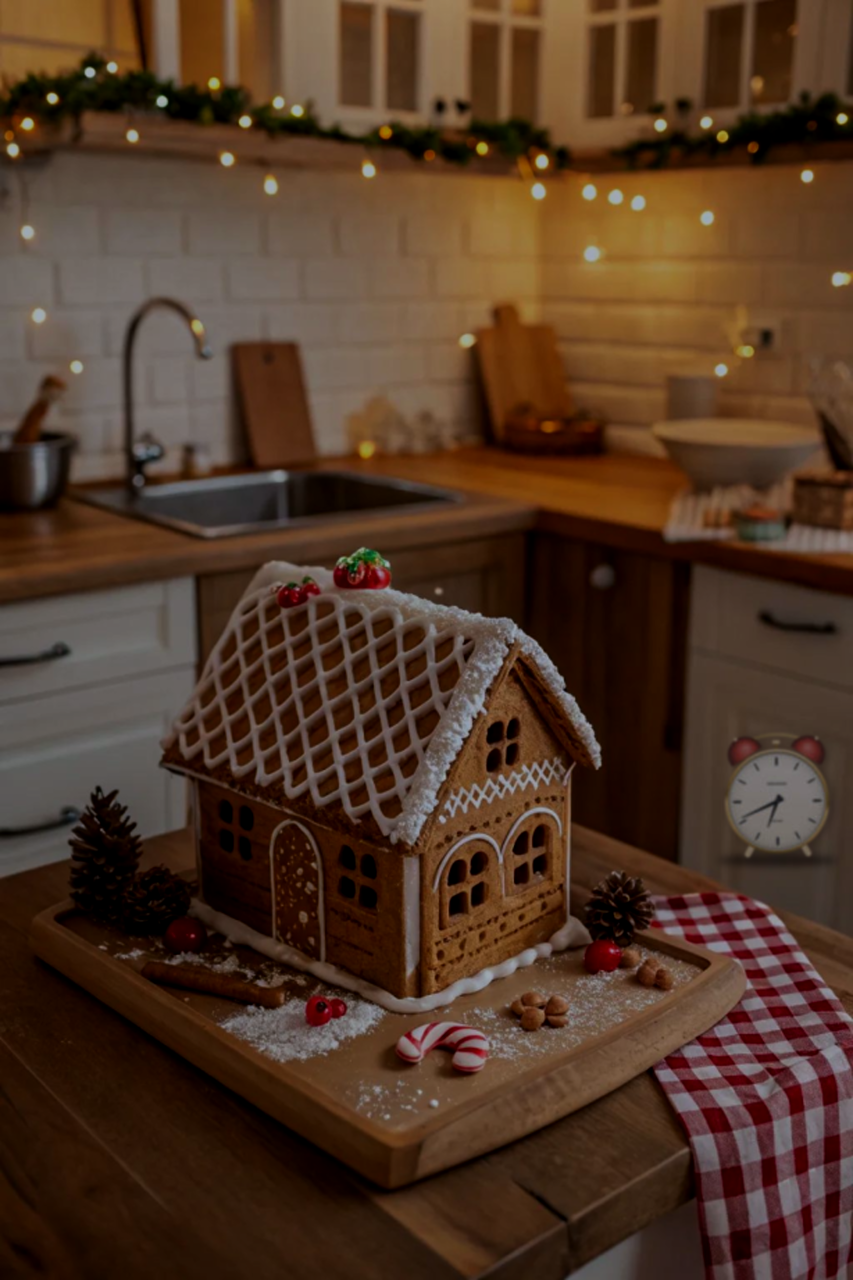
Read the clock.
6:41
